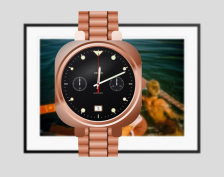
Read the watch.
12:11
